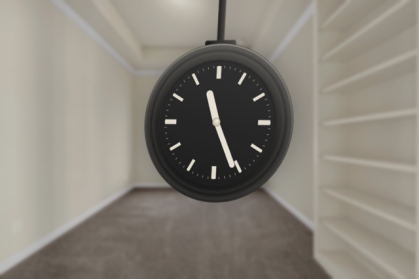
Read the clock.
11:26
